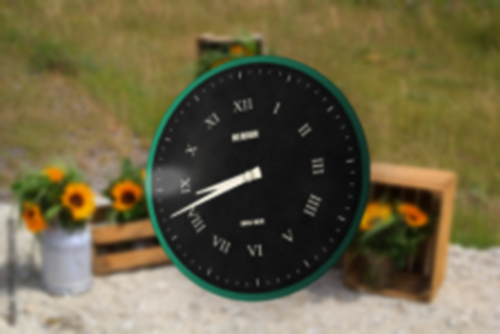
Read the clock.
8:42
